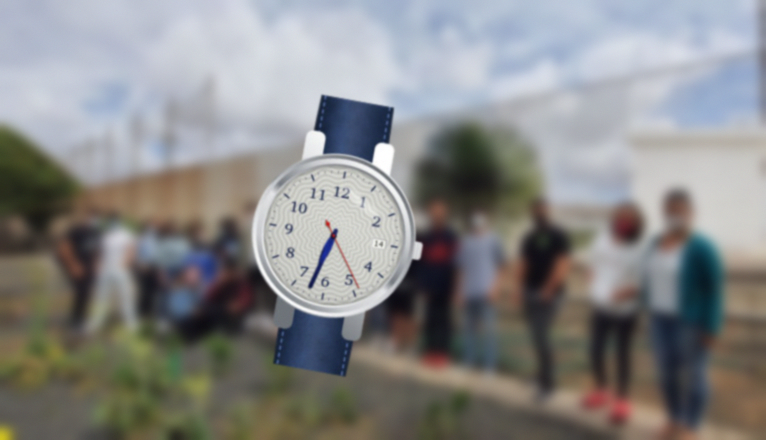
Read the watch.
6:32:24
